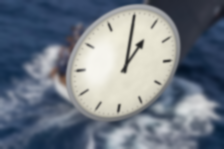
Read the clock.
1:00
